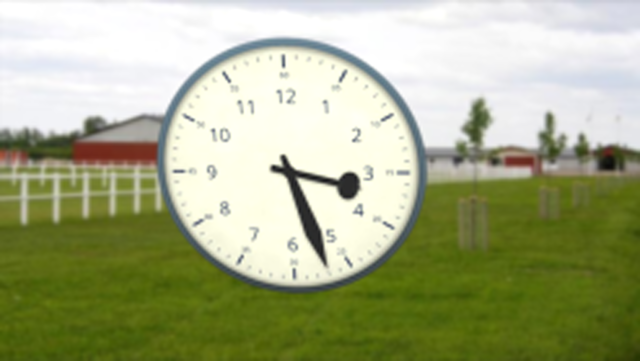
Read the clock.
3:27
